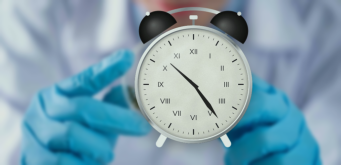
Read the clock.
10:24
